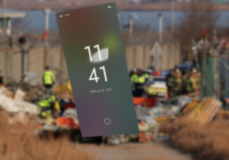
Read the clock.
11:41
